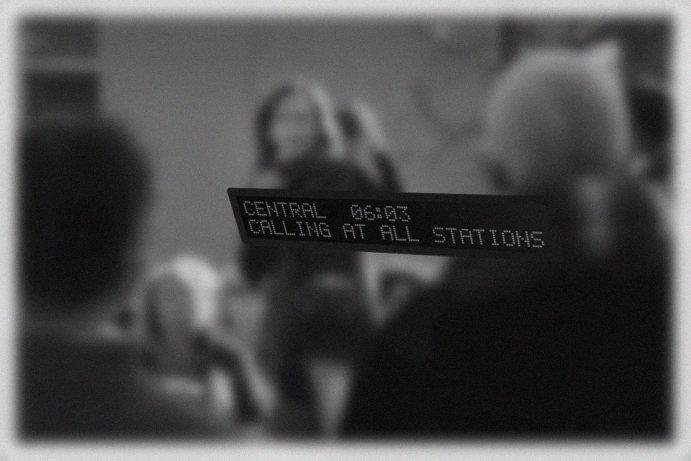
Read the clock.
6:03
